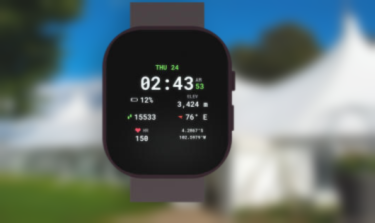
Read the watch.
2:43
